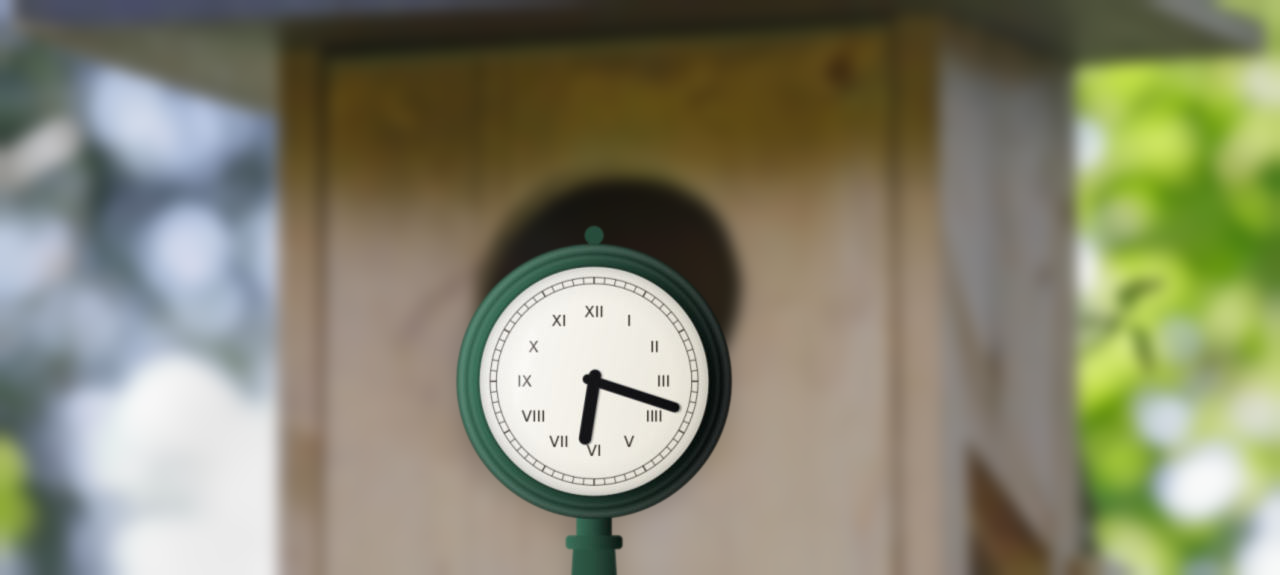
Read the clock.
6:18
